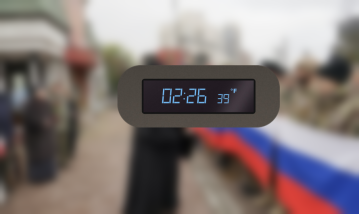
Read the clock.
2:26
